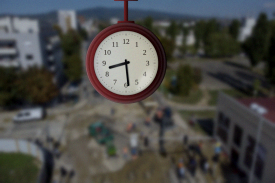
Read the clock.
8:29
